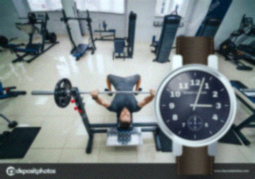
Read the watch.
3:03
